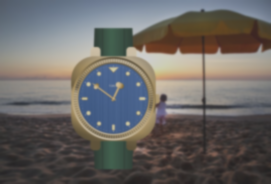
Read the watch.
12:51
